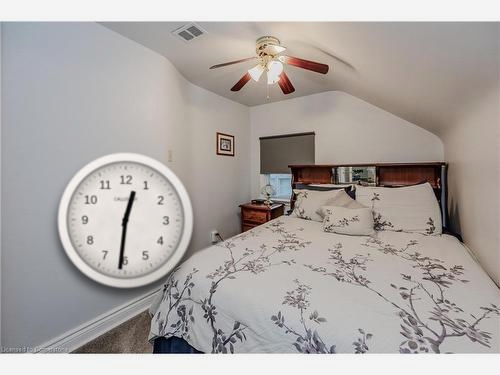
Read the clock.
12:31
